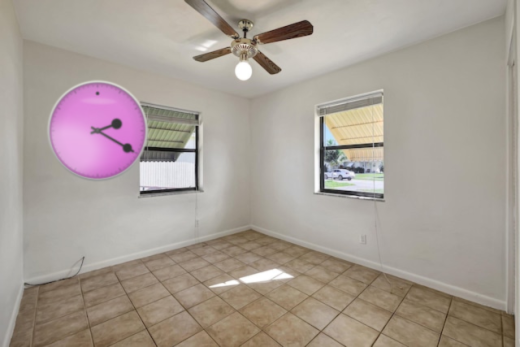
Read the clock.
2:20
